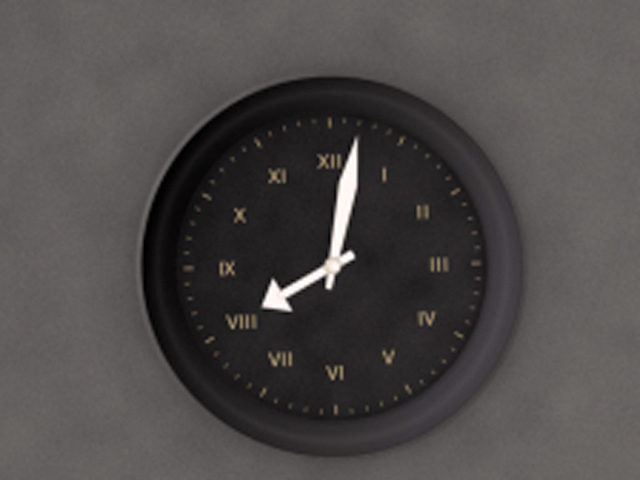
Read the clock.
8:02
